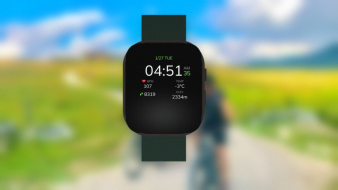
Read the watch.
4:51
